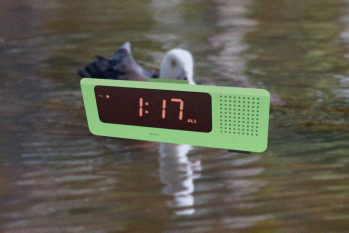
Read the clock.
1:17
